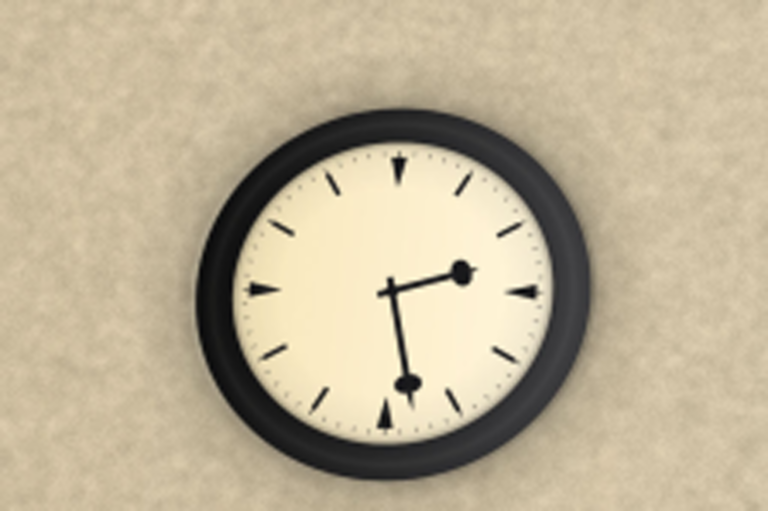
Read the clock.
2:28
